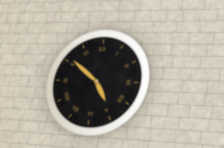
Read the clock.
4:51
